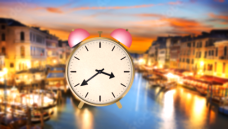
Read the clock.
3:39
